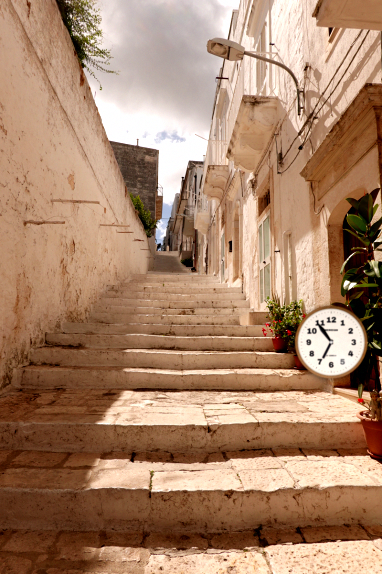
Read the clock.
6:54
